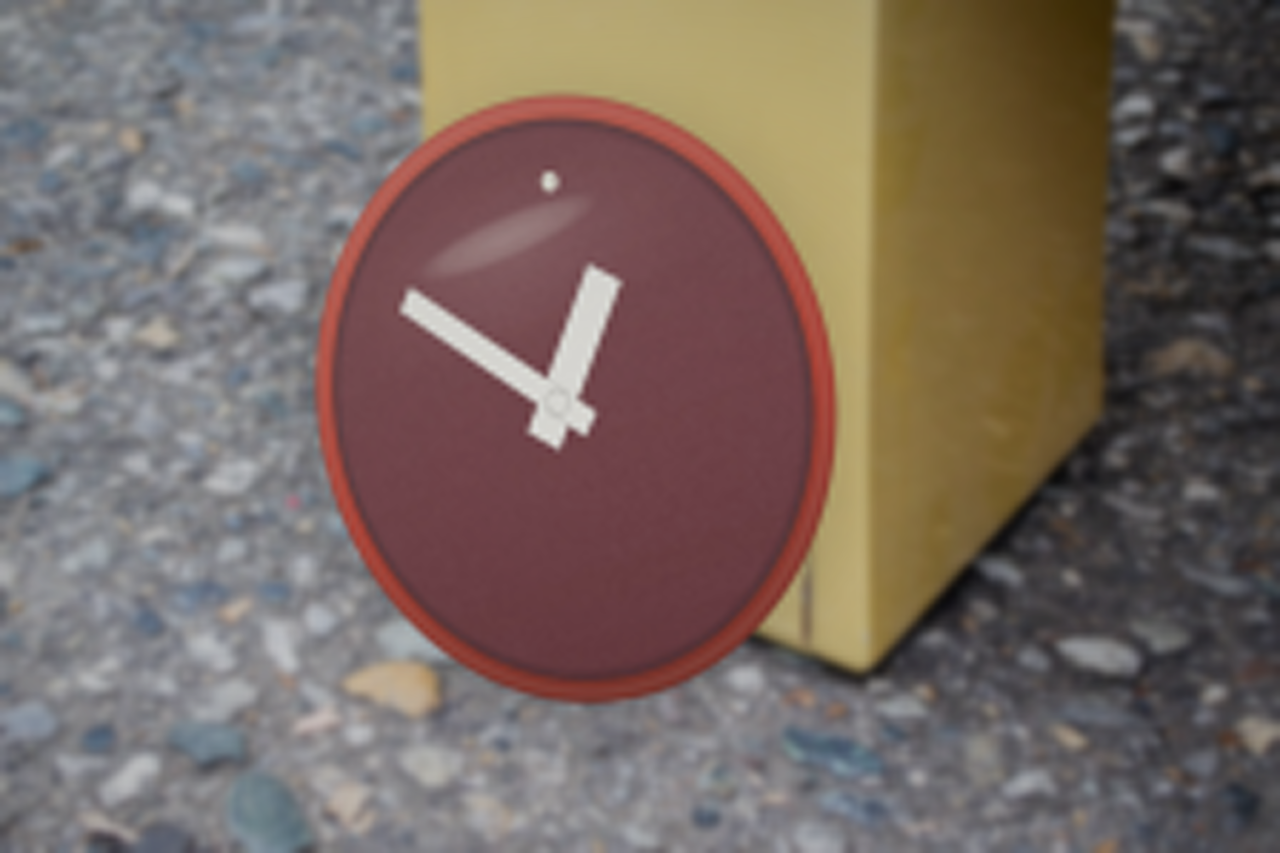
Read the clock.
12:50
